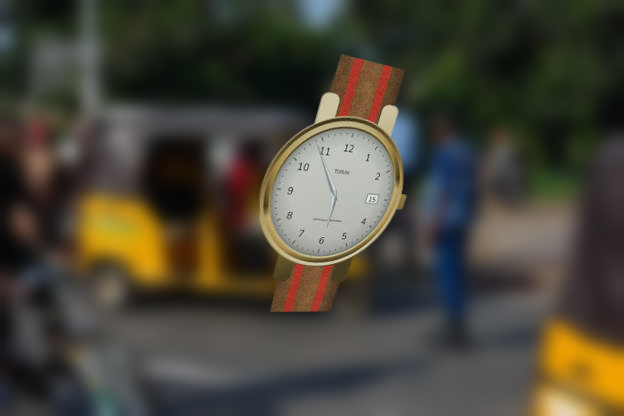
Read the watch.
5:54
